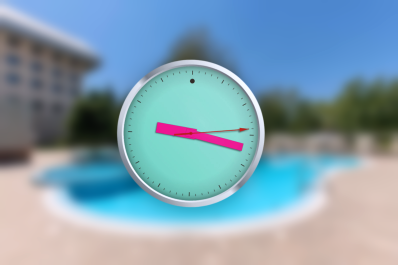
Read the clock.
9:17:14
